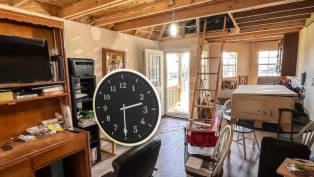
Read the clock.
2:30
